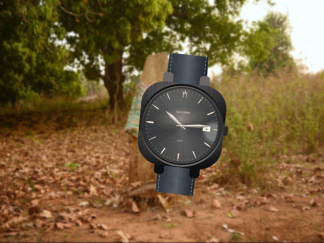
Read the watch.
10:14
